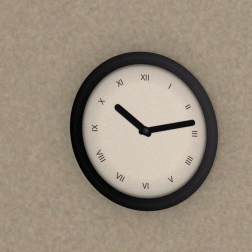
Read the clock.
10:13
